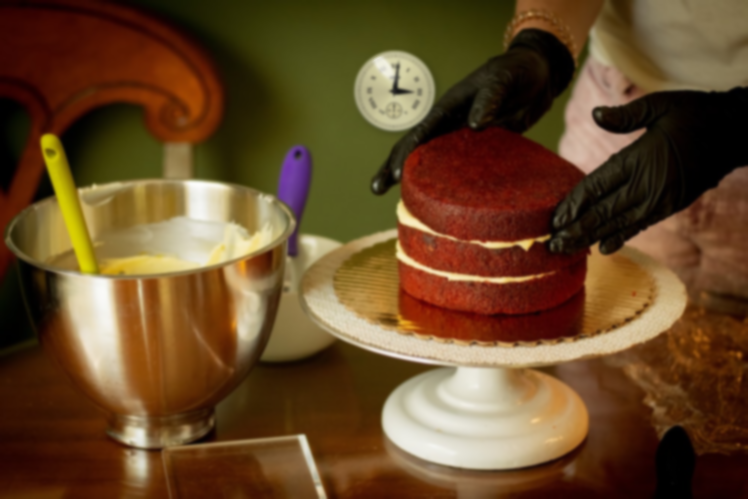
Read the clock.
3:01
